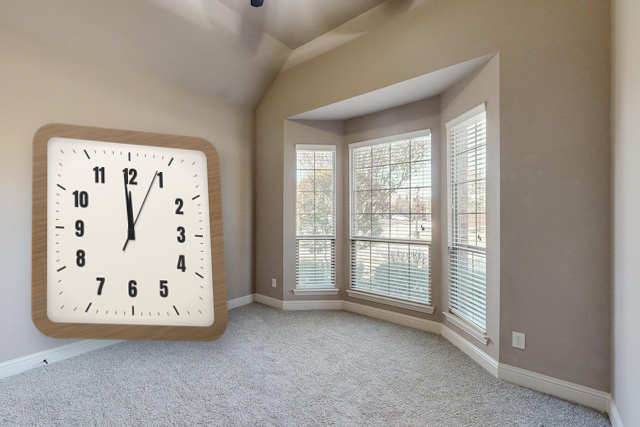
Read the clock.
11:59:04
